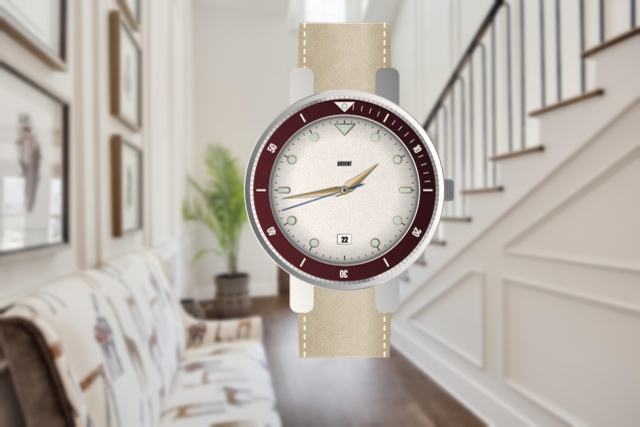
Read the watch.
1:43:42
